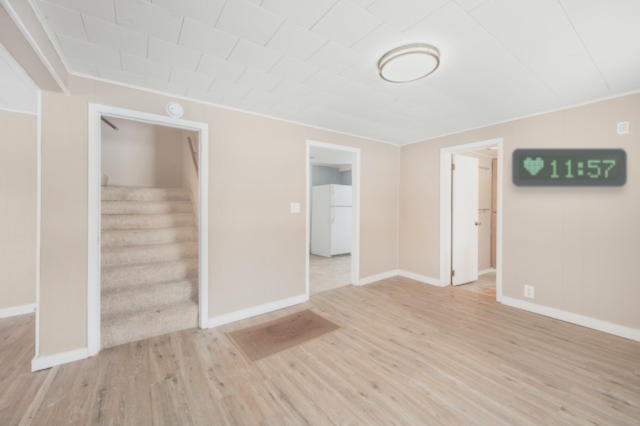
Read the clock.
11:57
